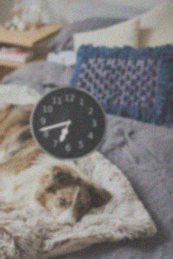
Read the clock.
6:42
